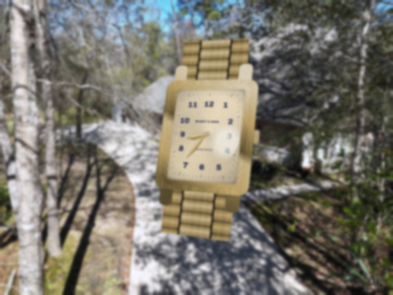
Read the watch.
8:36
